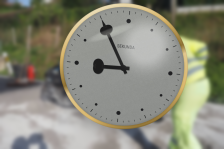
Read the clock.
8:55
